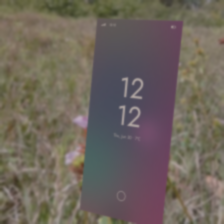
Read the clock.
12:12
